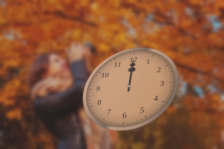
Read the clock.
12:00
